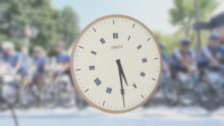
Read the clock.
5:30
